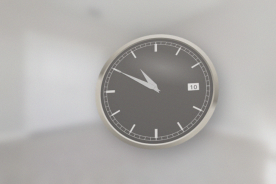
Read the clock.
10:50
